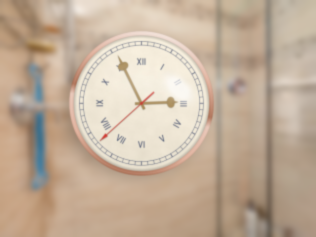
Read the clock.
2:55:38
